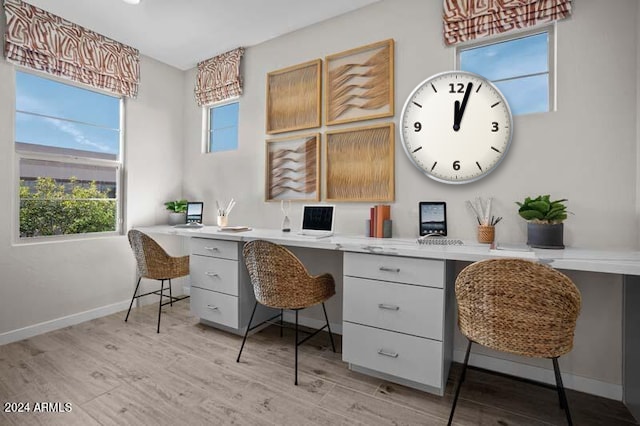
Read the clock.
12:03
